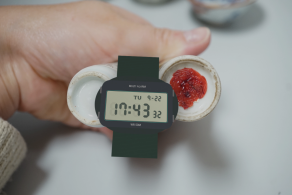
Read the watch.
17:43:32
